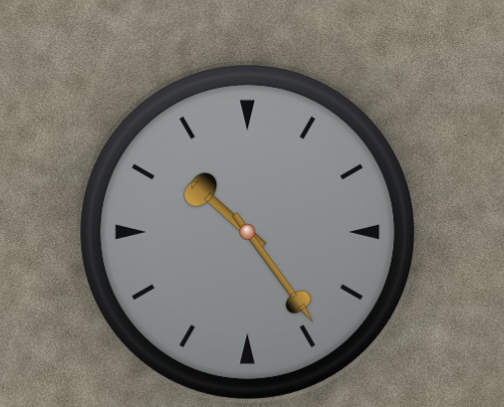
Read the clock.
10:24
